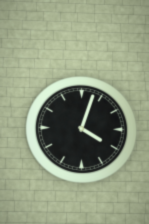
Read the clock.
4:03
